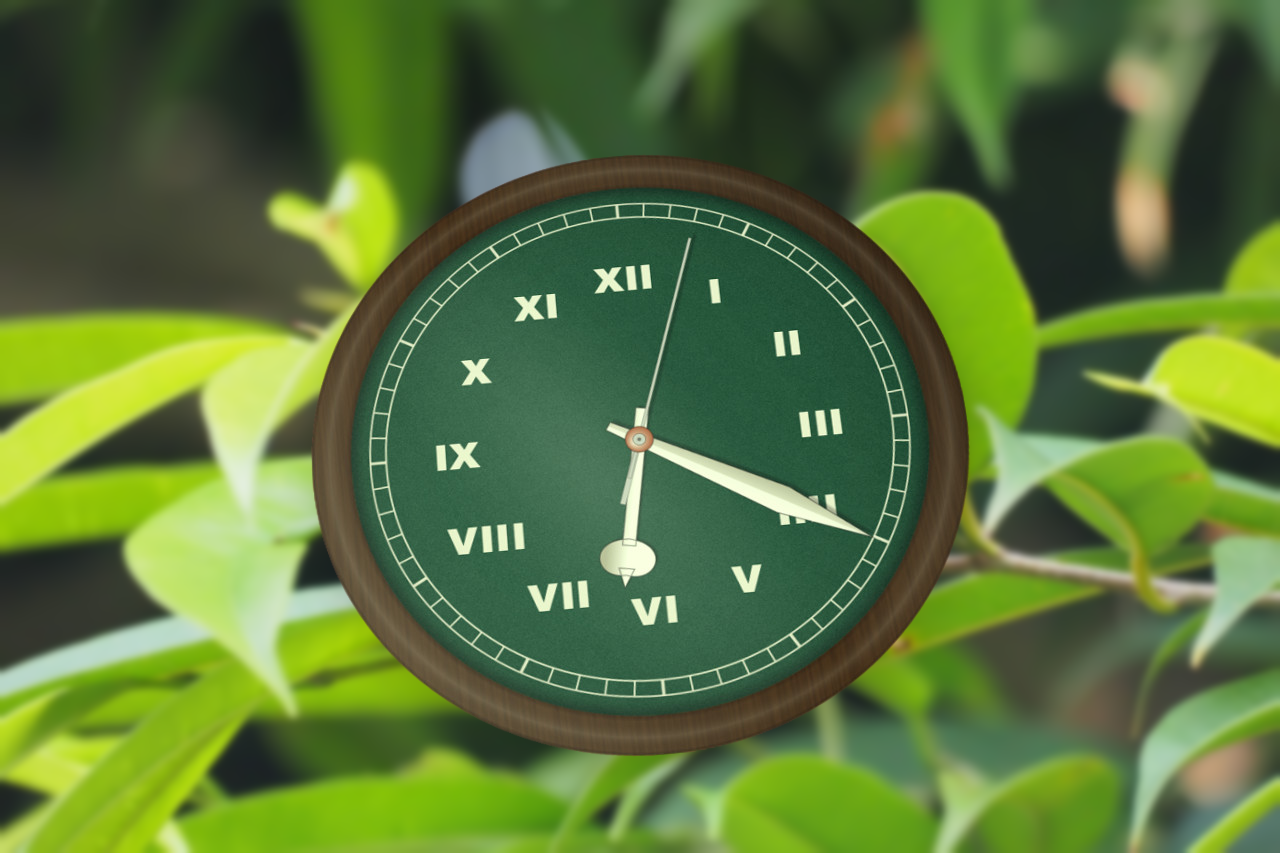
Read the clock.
6:20:03
